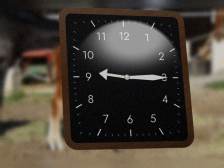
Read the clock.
9:15
